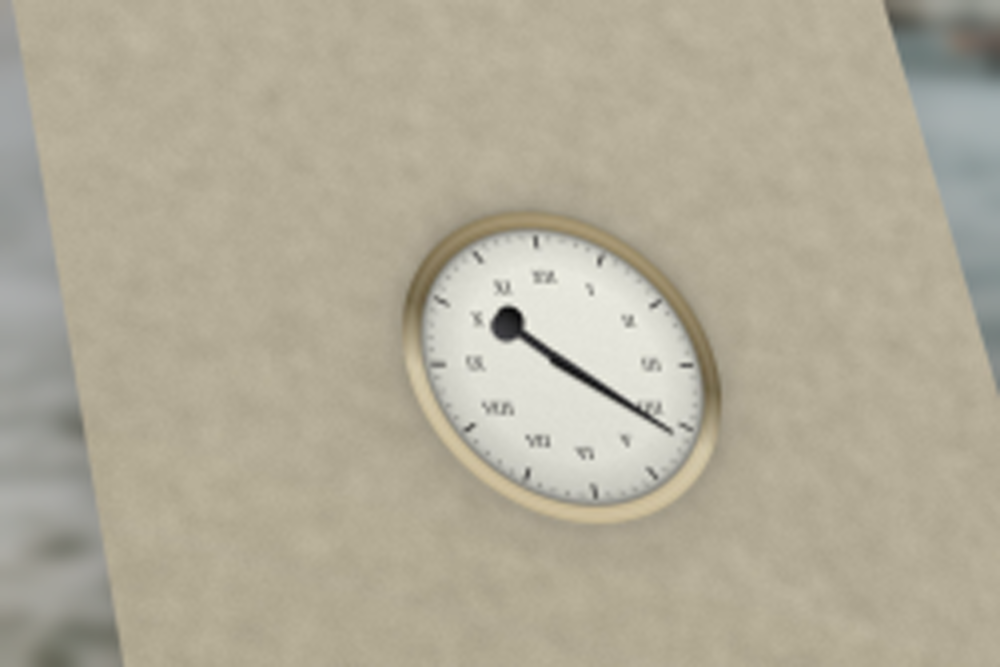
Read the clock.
10:21
